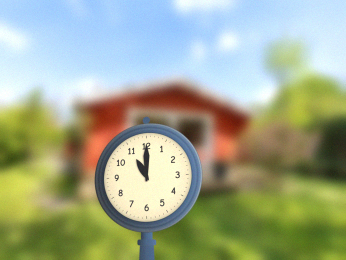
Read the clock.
11:00
